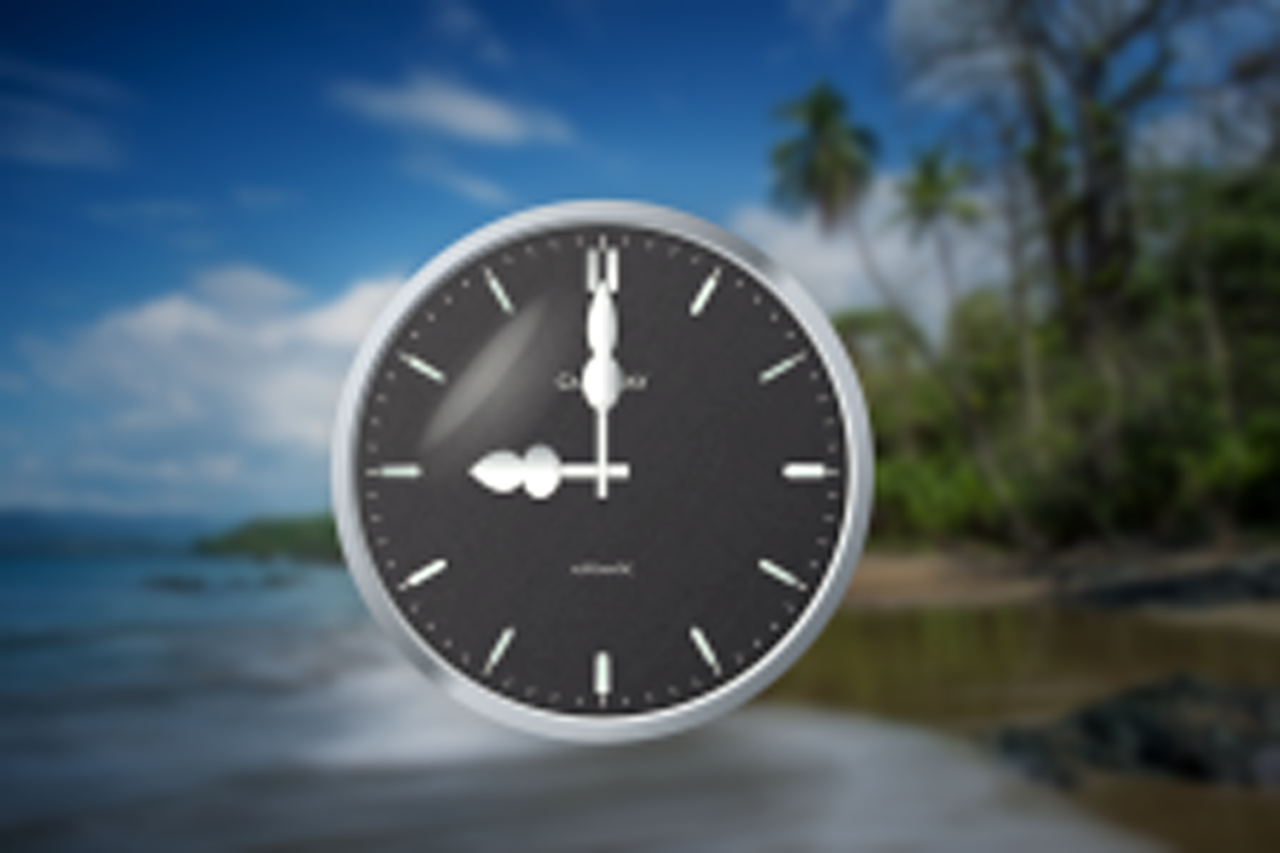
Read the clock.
9:00
